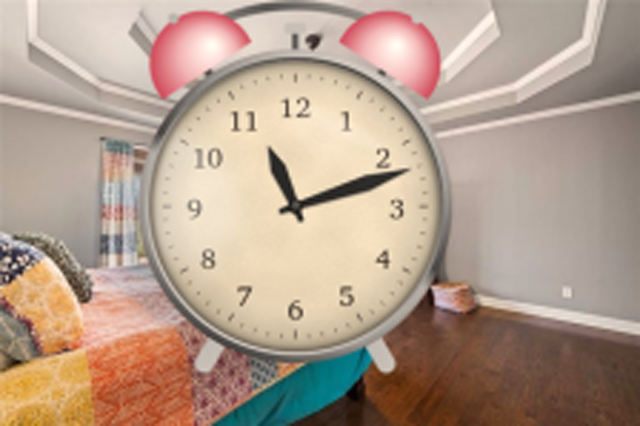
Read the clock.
11:12
